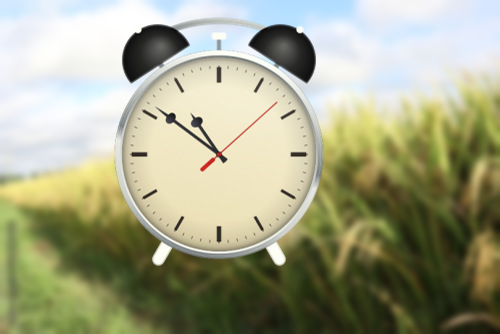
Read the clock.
10:51:08
